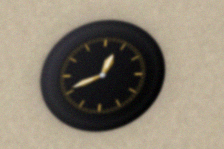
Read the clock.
12:41
